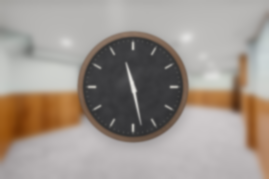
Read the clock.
11:28
